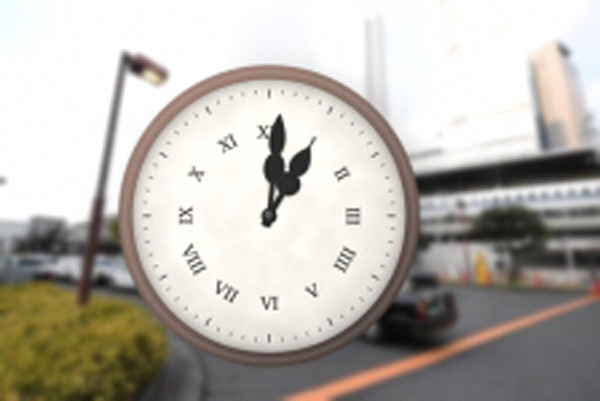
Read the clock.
1:01
